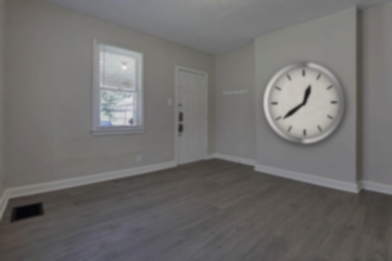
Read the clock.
12:39
